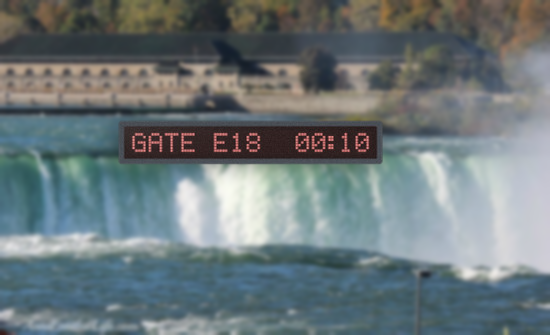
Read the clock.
0:10
